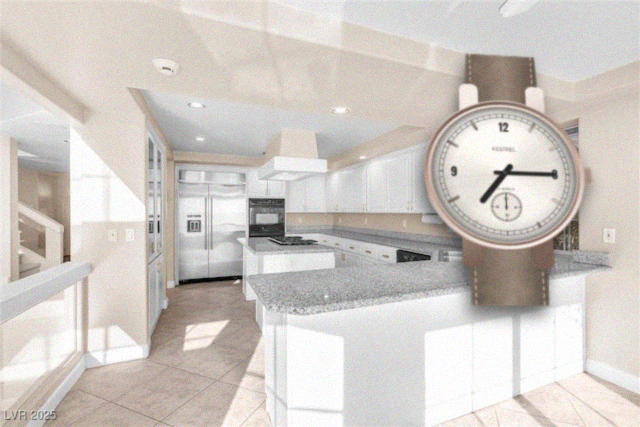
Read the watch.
7:15
